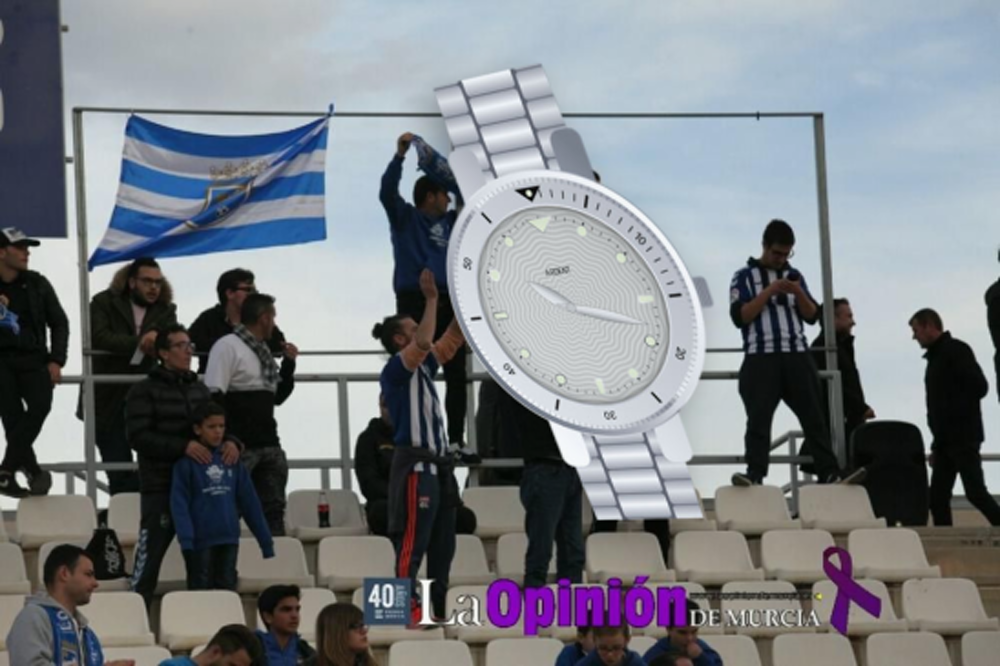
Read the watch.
10:18
